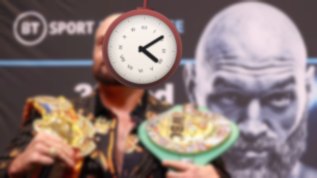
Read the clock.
4:09
